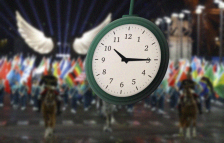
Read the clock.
10:15
